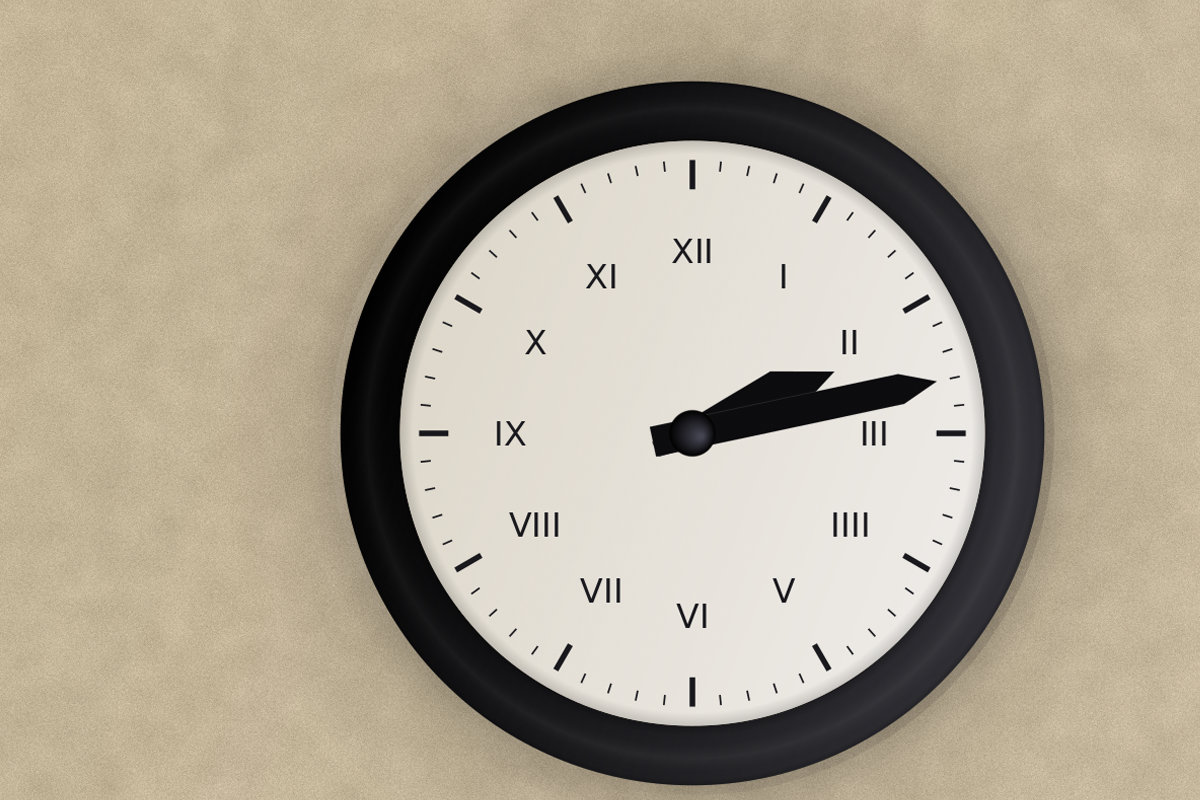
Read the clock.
2:13
